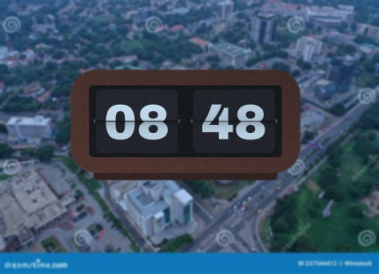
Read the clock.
8:48
